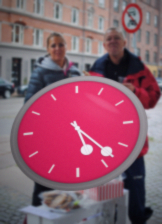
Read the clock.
5:23
